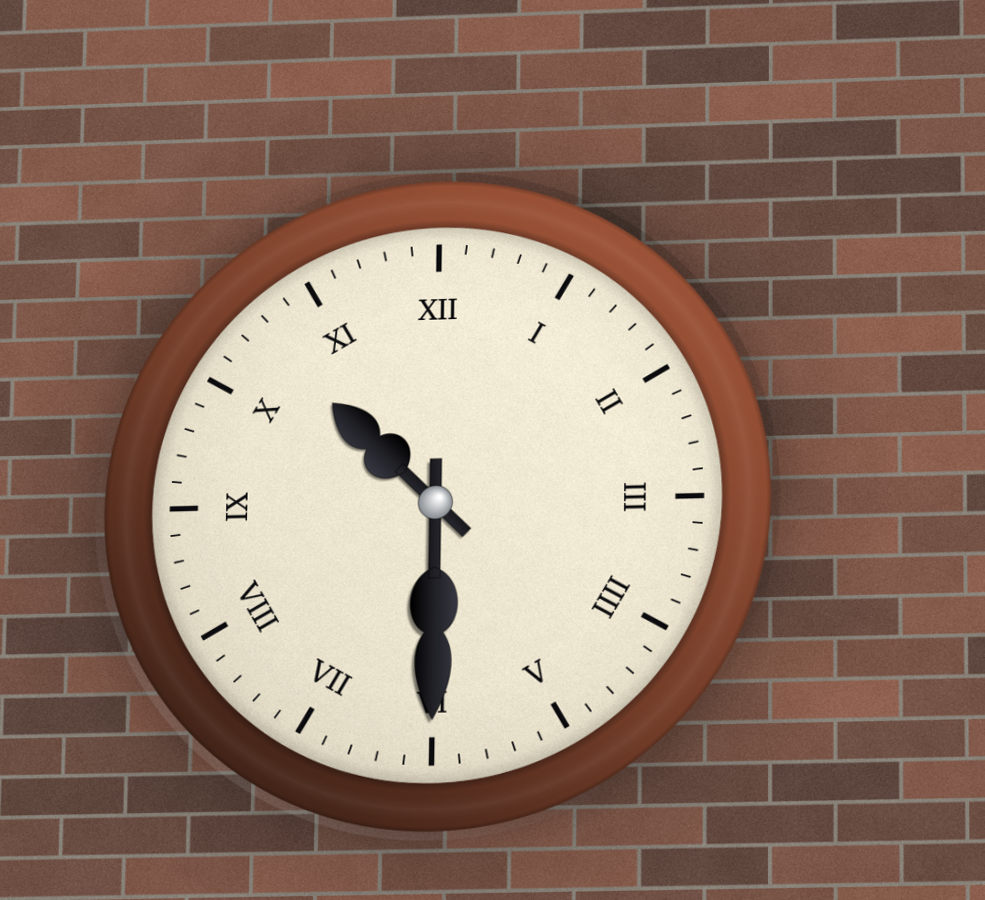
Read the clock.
10:30
